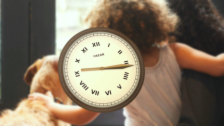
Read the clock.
9:16
